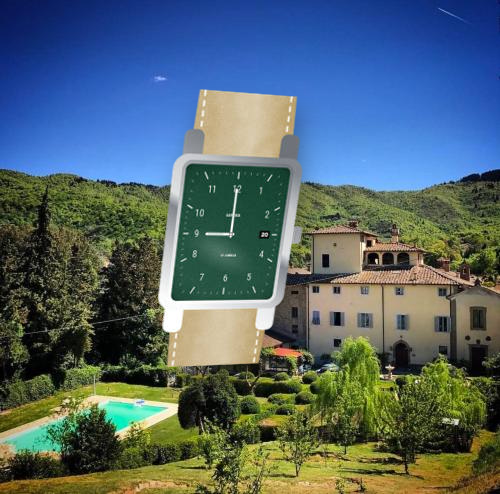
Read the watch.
9:00
